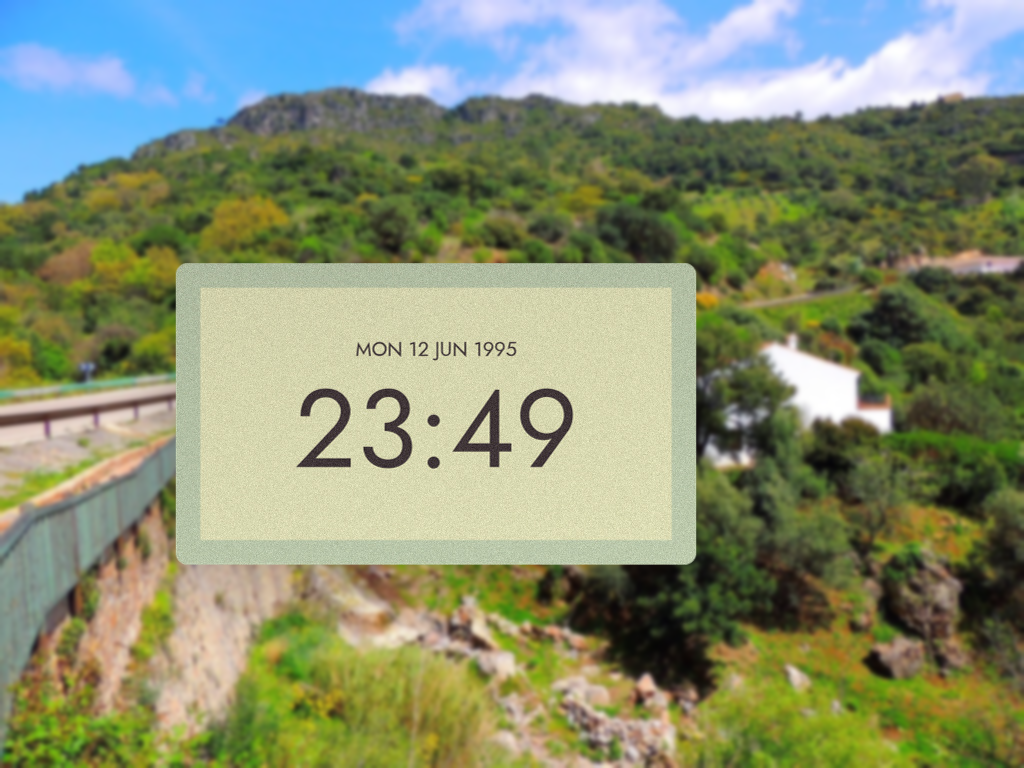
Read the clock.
23:49
